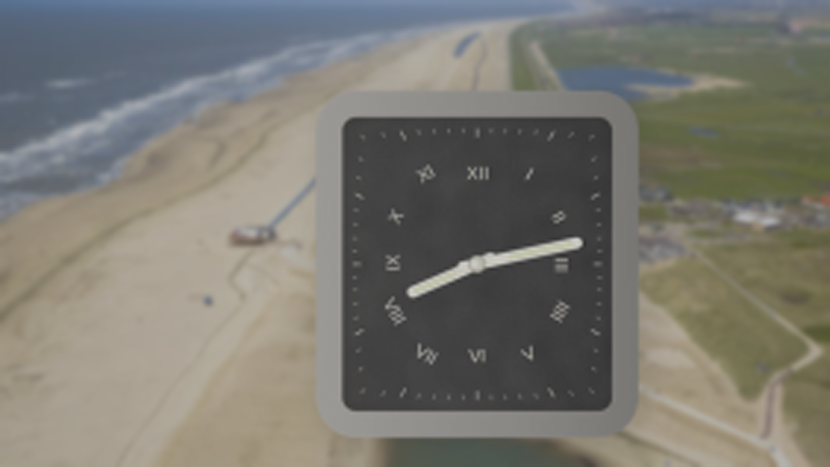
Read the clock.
8:13
